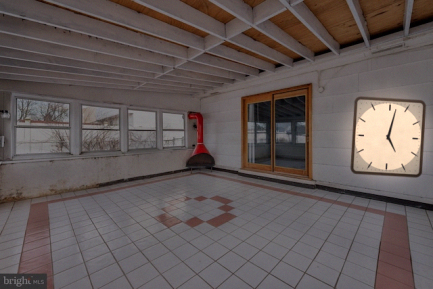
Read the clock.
5:02
